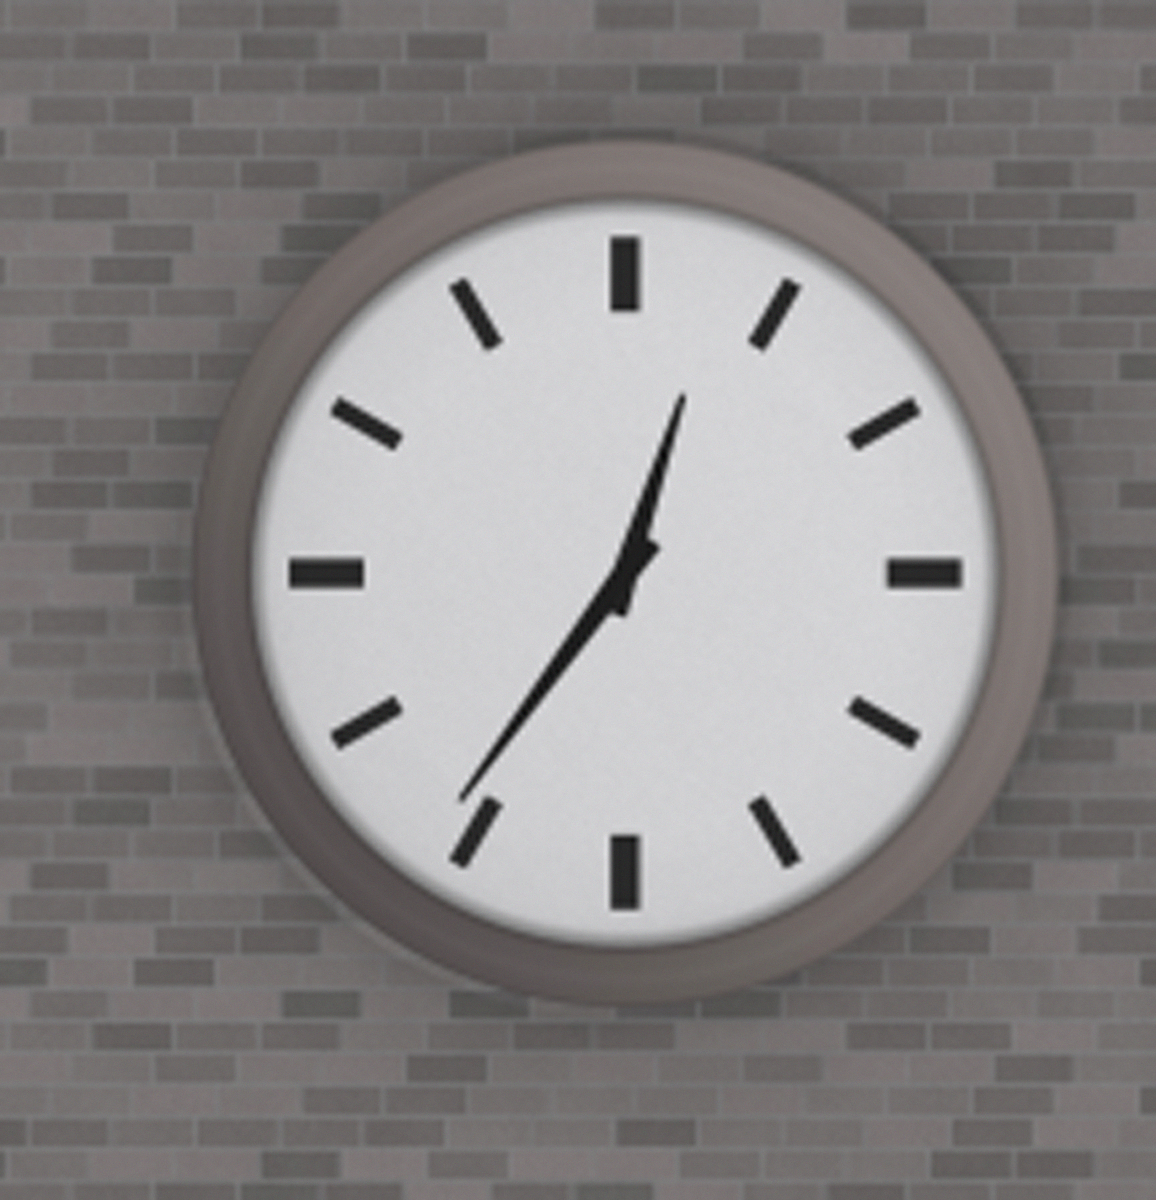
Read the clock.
12:36
